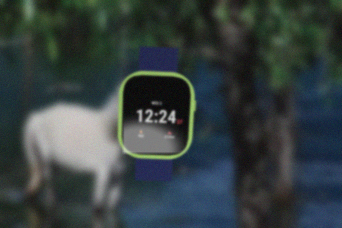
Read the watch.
12:24
